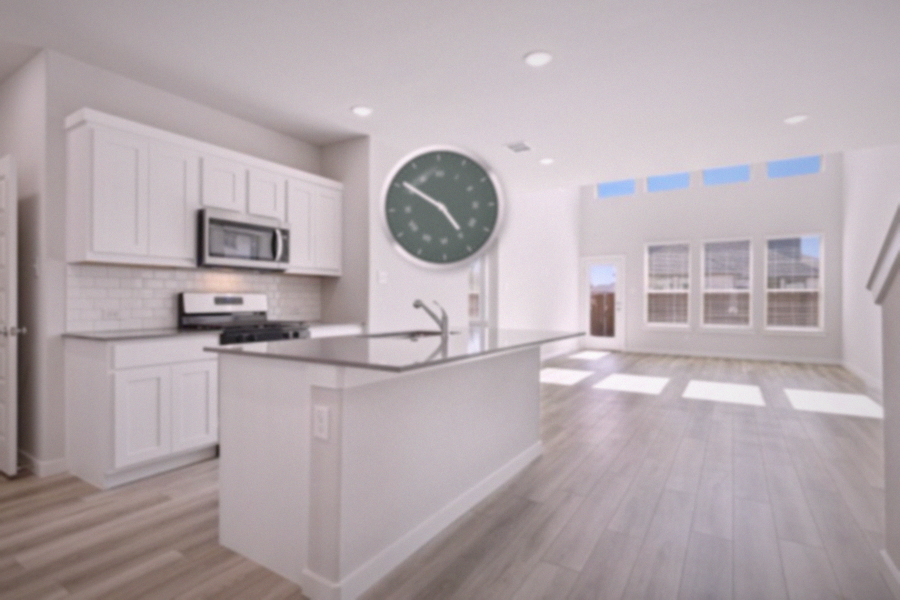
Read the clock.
4:51
